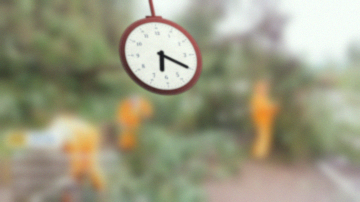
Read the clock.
6:20
